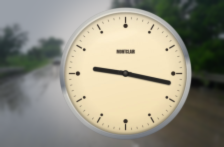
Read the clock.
9:17
